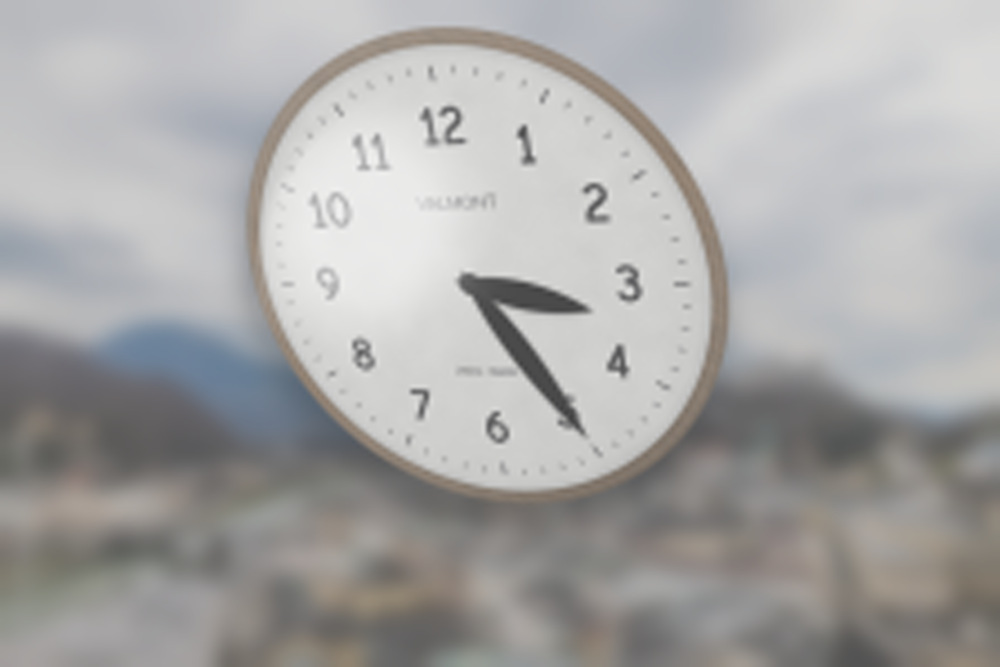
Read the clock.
3:25
